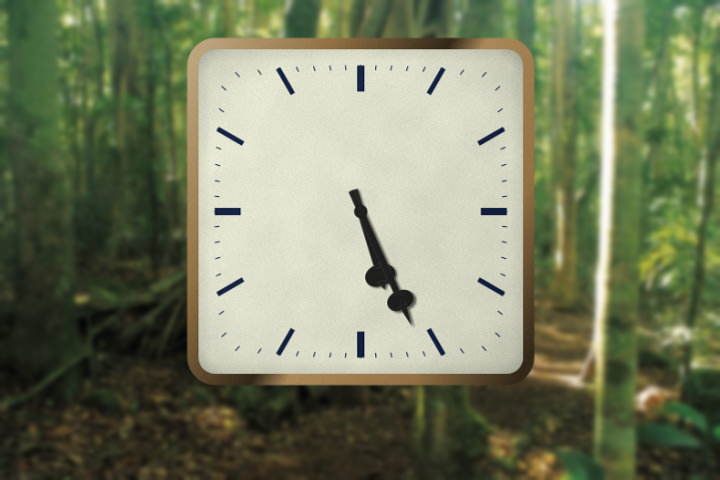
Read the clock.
5:26
